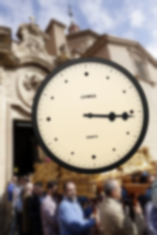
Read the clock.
3:16
